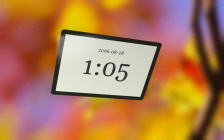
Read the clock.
1:05
